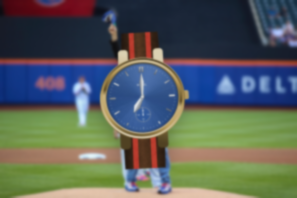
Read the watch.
7:00
